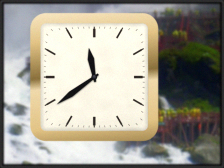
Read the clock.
11:39
